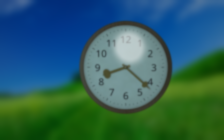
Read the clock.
8:22
